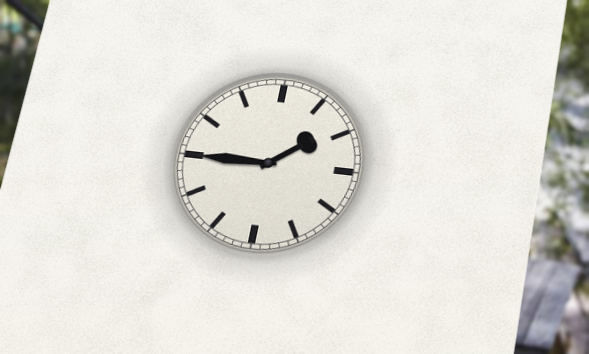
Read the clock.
1:45
